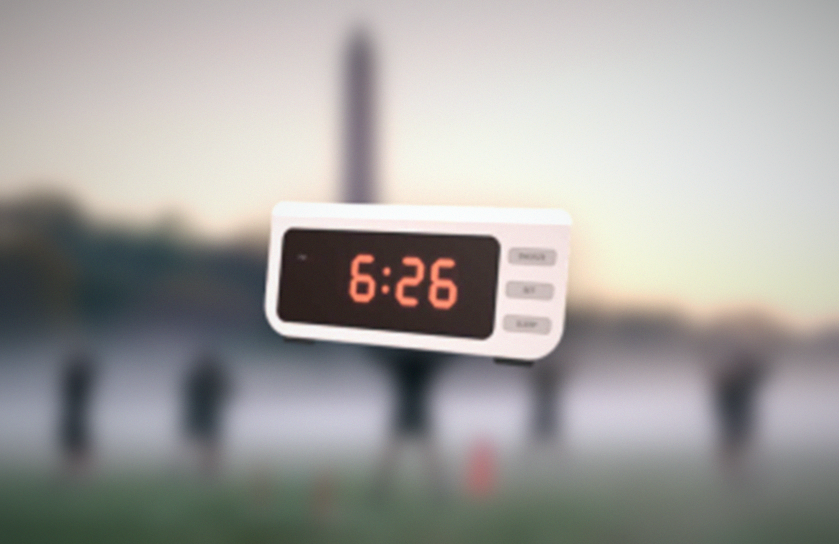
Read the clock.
6:26
